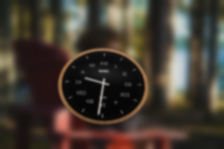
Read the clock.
9:31
